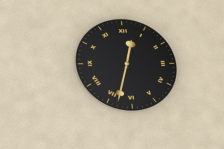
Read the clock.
12:33
